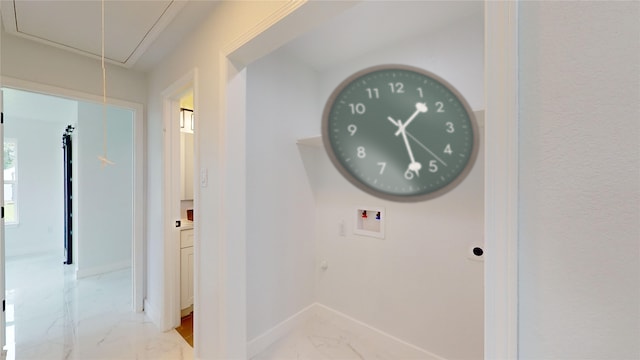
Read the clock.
1:28:23
